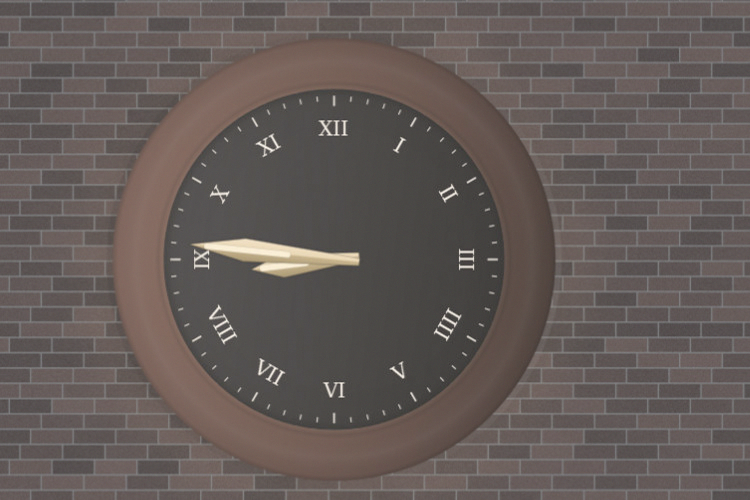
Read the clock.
8:46
